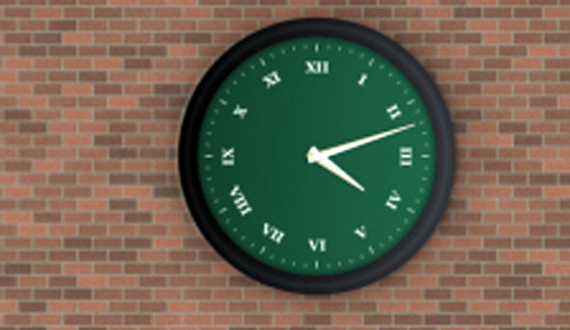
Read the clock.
4:12
